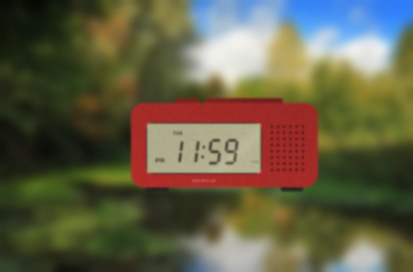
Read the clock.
11:59
